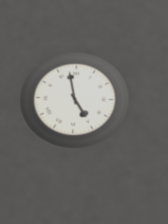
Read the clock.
4:58
